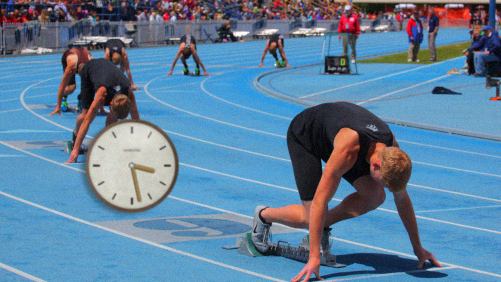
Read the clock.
3:28
